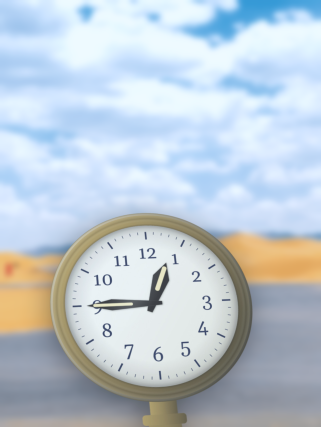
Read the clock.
12:45
